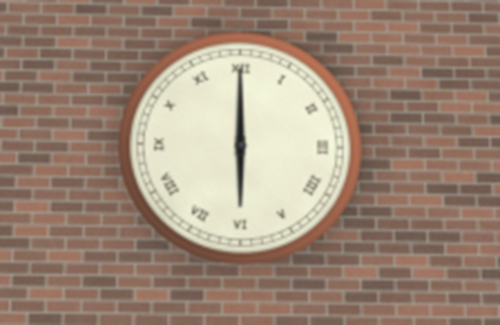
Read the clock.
6:00
